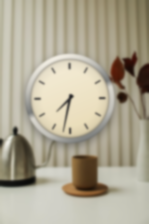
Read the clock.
7:32
